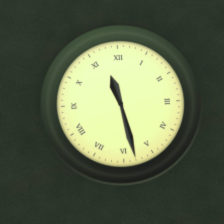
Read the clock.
11:28
